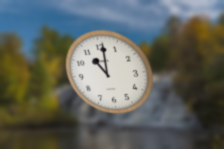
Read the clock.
11:01
